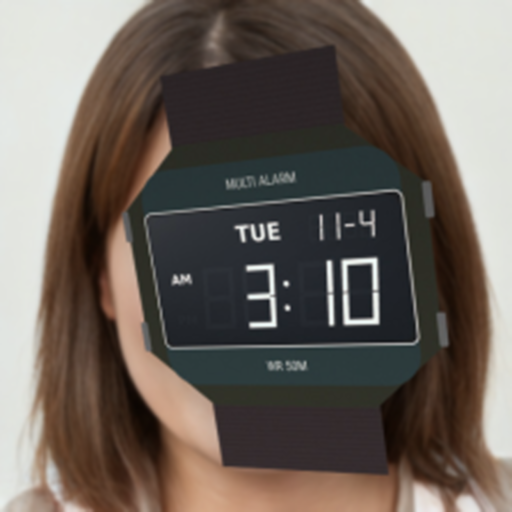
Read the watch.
3:10
